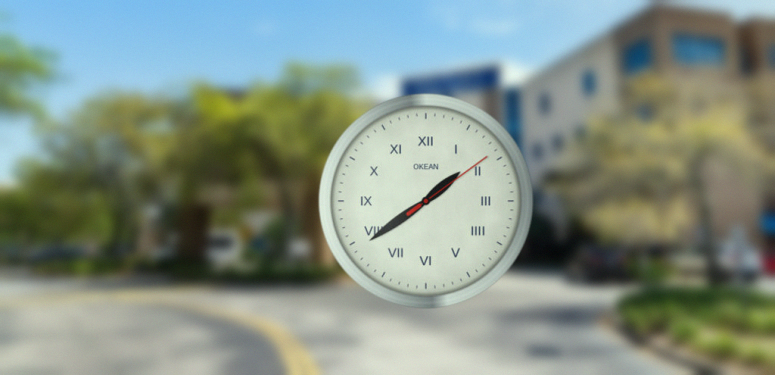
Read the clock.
1:39:09
